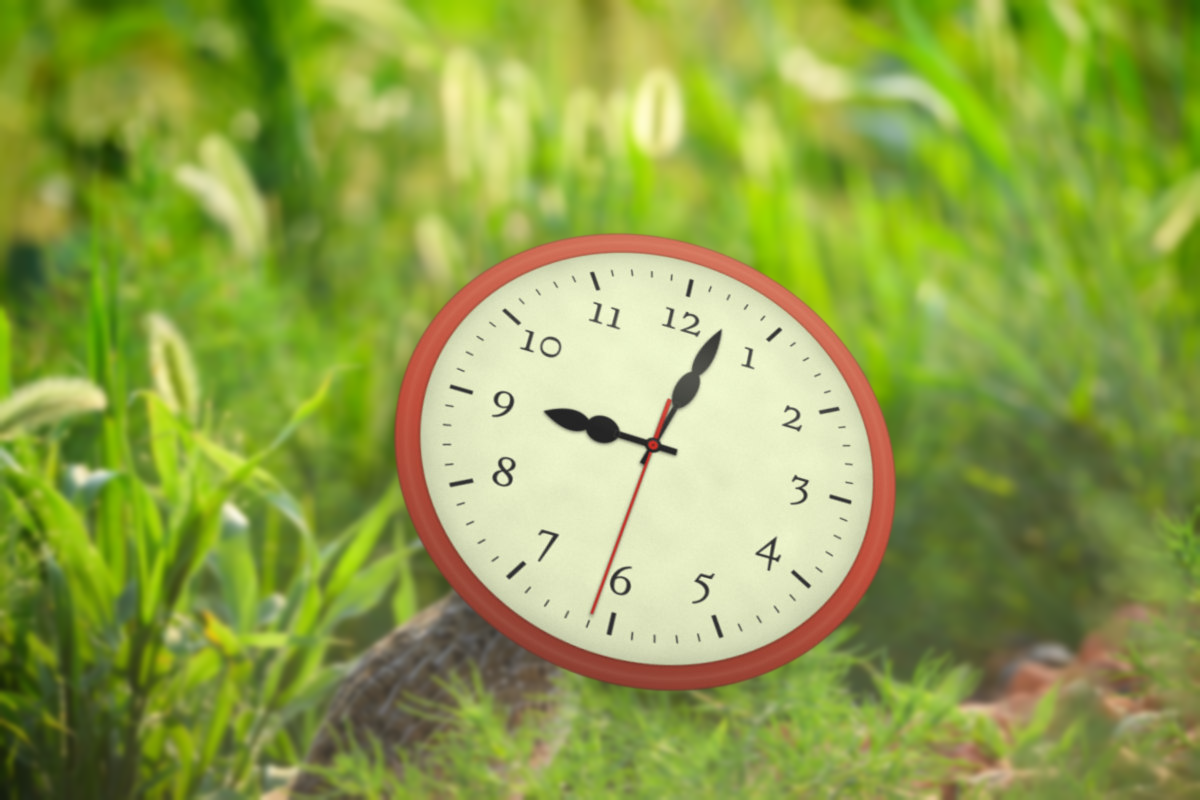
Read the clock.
9:02:31
